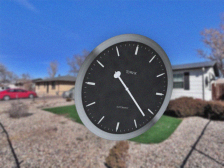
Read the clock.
10:22
